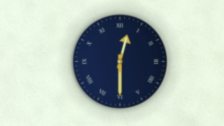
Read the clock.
12:30
